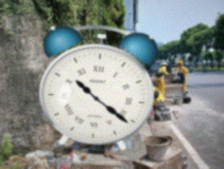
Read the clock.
10:21
